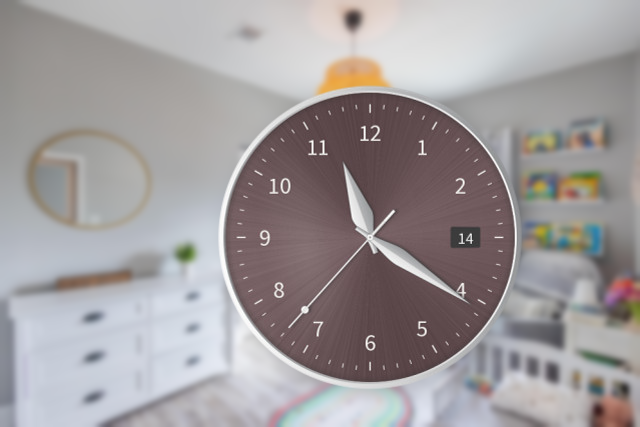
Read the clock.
11:20:37
